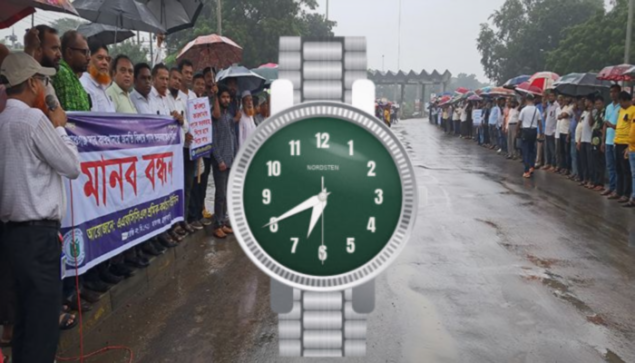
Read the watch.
6:40:30
